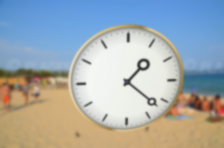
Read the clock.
1:22
